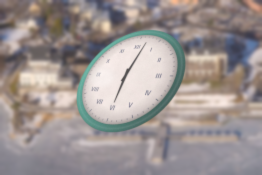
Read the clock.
6:02
